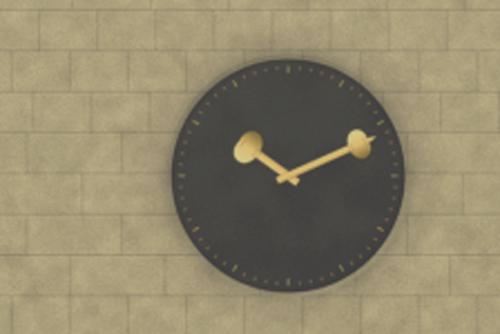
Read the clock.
10:11
